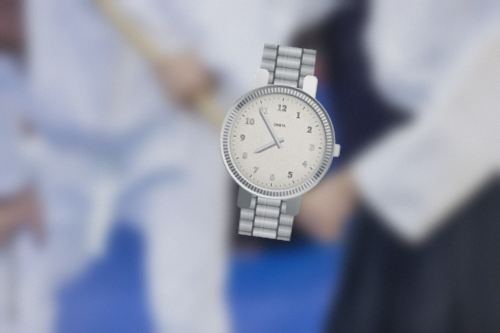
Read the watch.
7:54
